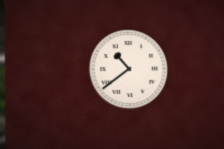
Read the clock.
10:39
